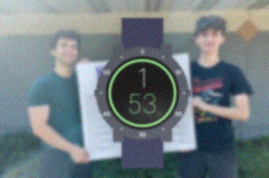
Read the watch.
1:53
